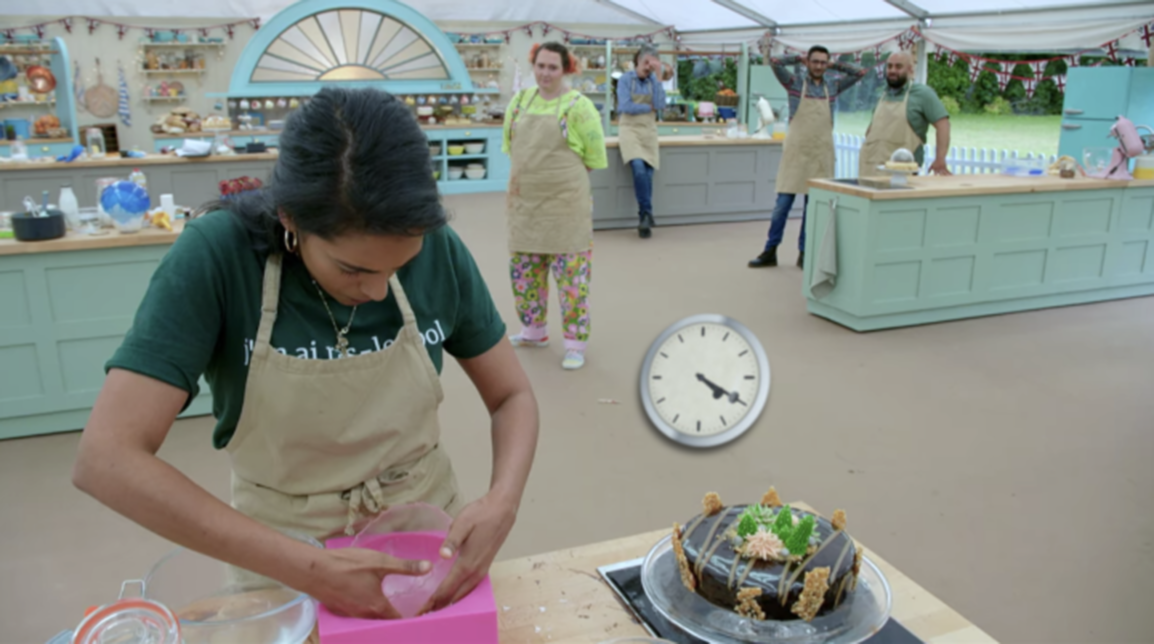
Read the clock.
4:20
